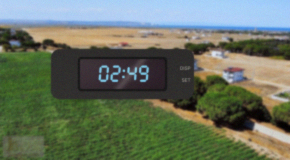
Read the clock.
2:49
